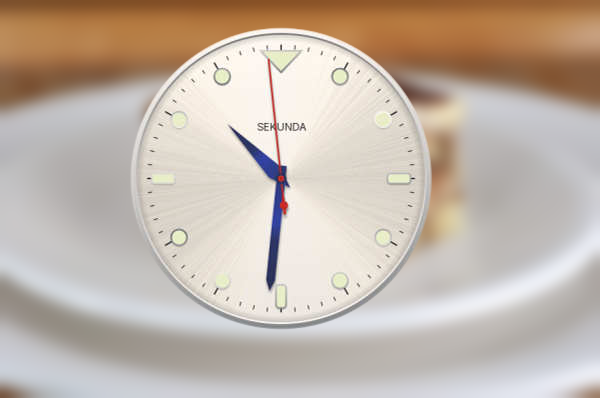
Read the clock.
10:30:59
